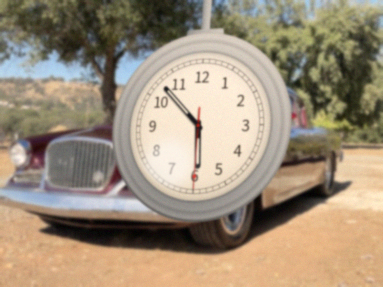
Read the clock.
5:52:30
